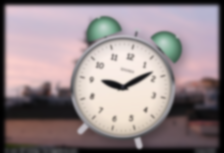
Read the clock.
9:08
